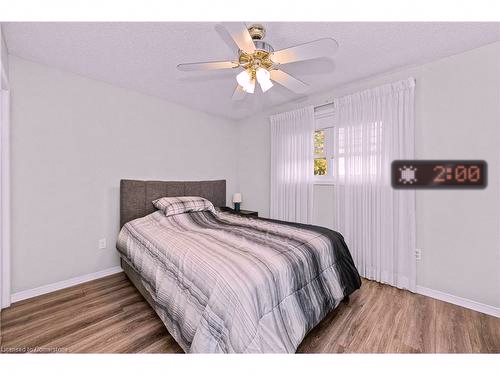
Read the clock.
2:00
